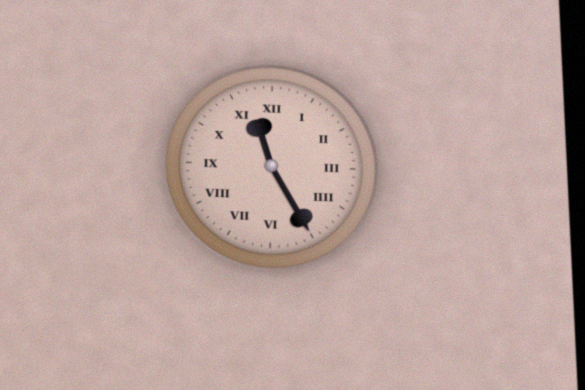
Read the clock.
11:25
